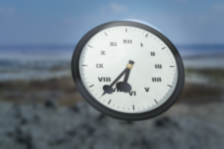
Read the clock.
6:37
